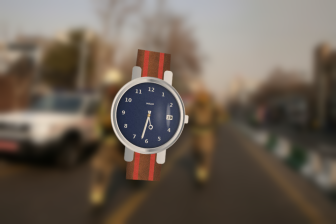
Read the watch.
5:32
